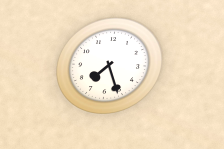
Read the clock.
7:26
